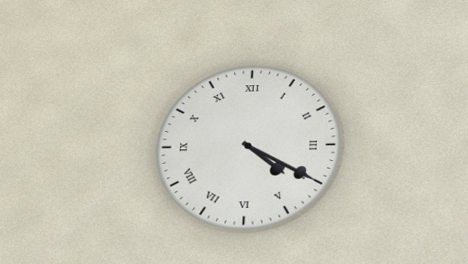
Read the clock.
4:20
